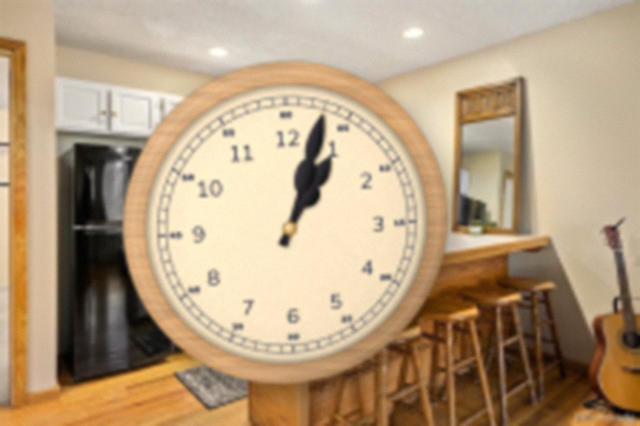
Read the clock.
1:03
